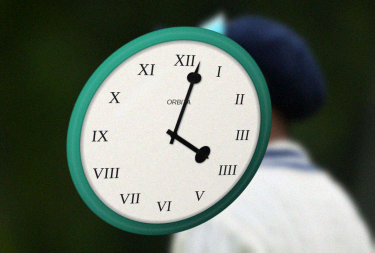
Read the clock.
4:02
